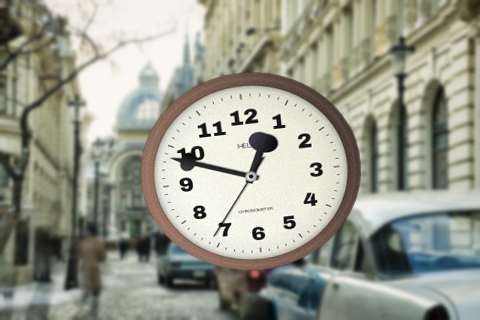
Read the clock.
12:48:36
